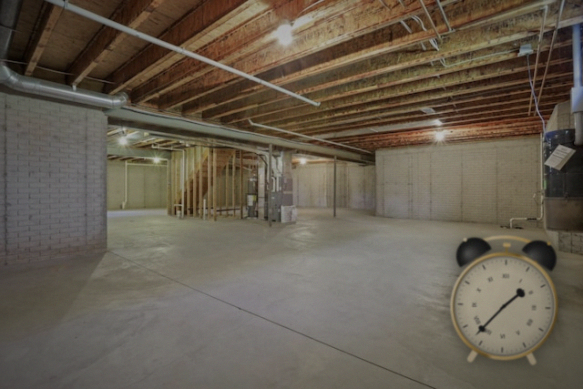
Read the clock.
1:37
